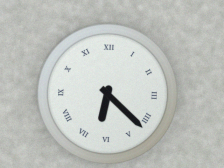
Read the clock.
6:22
